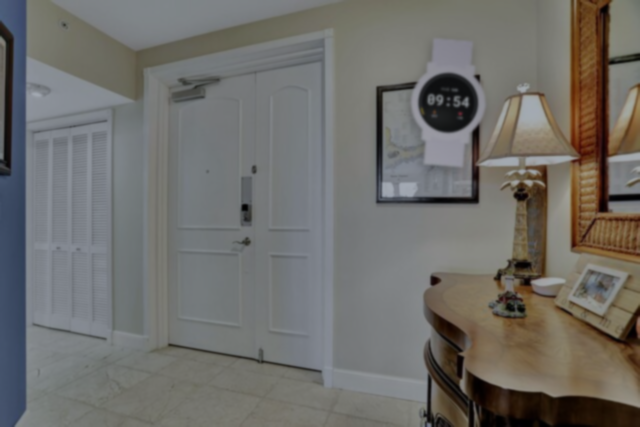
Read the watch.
9:54
